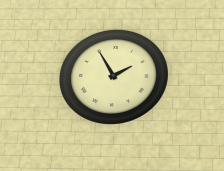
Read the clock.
1:55
